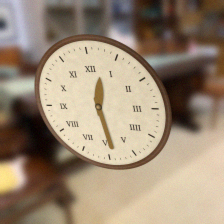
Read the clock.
12:29
